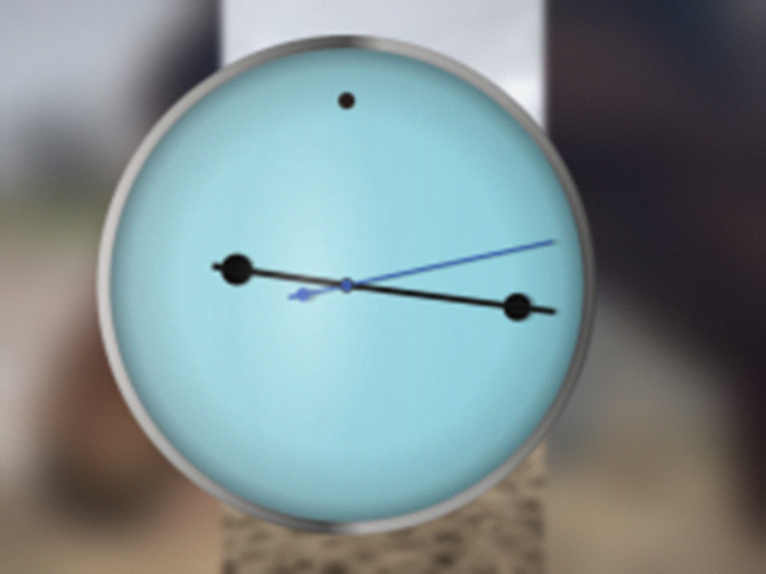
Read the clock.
9:16:13
